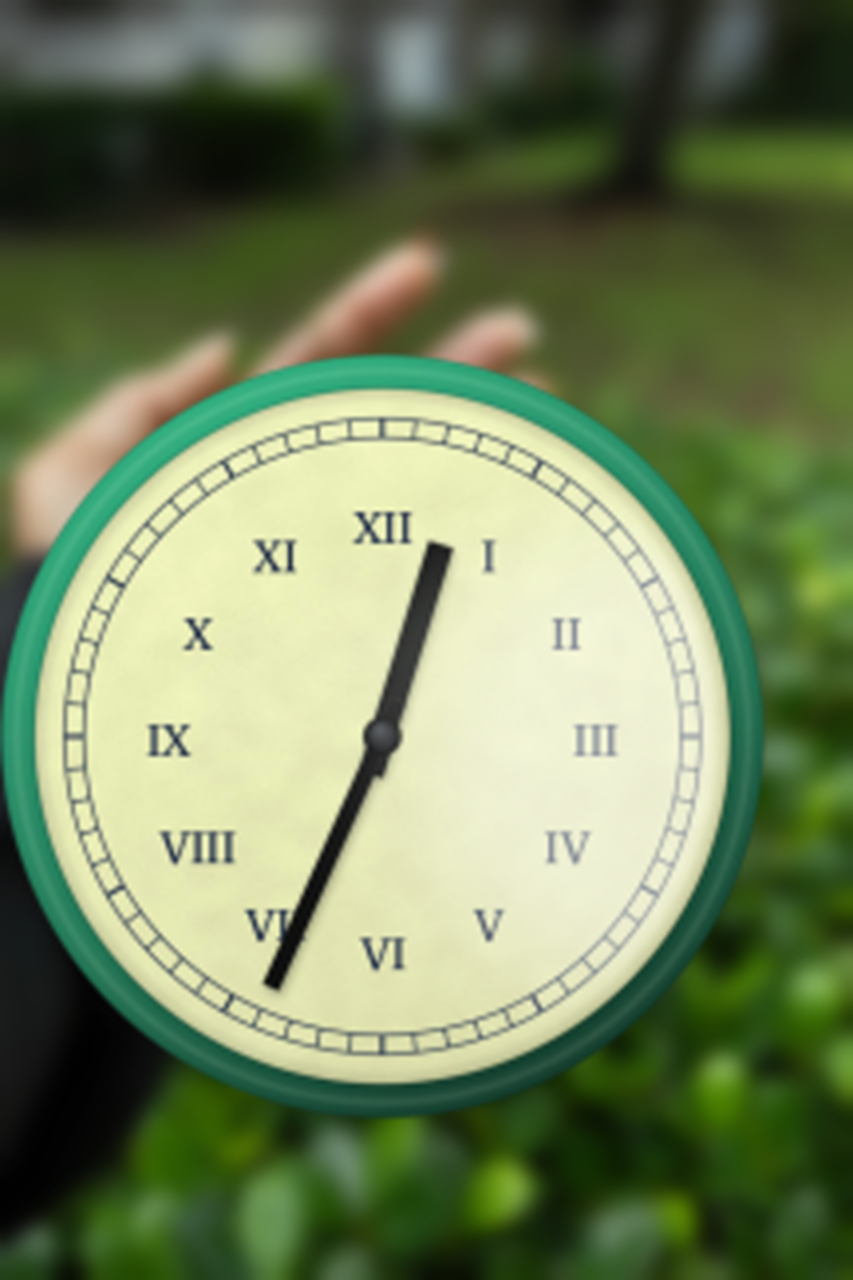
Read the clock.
12:34
